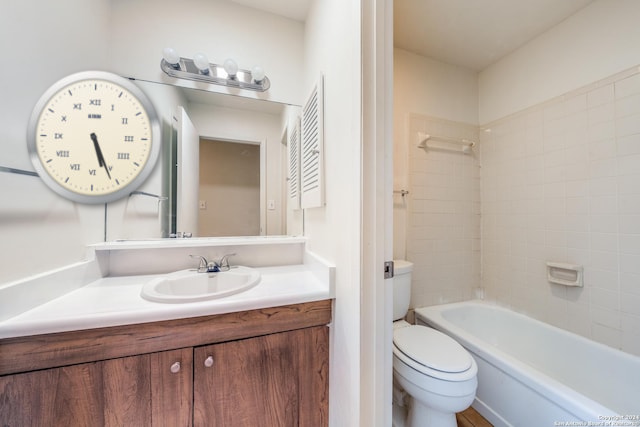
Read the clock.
5:26
